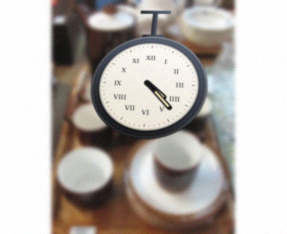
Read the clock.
4:23
